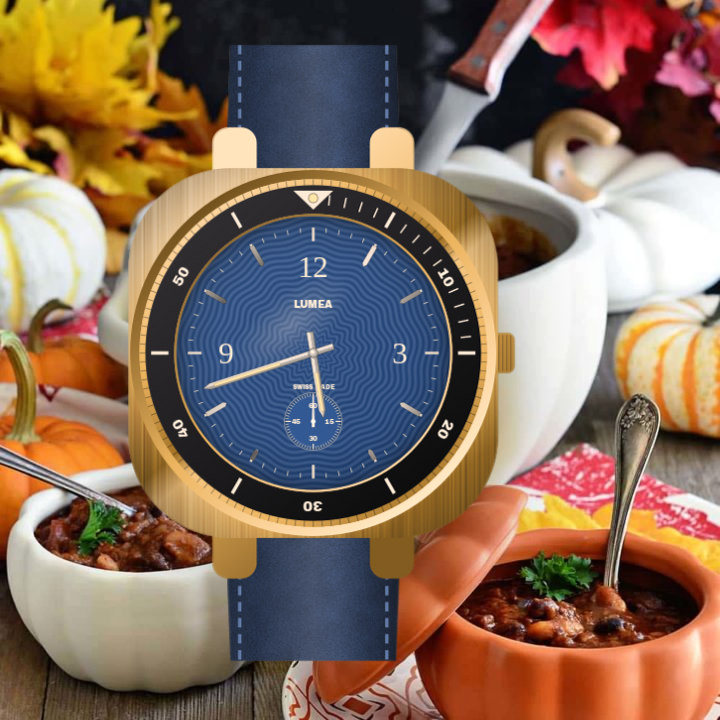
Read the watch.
5:42
